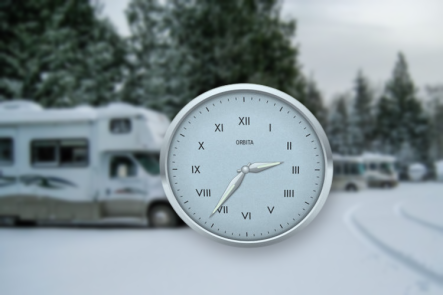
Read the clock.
2:36
